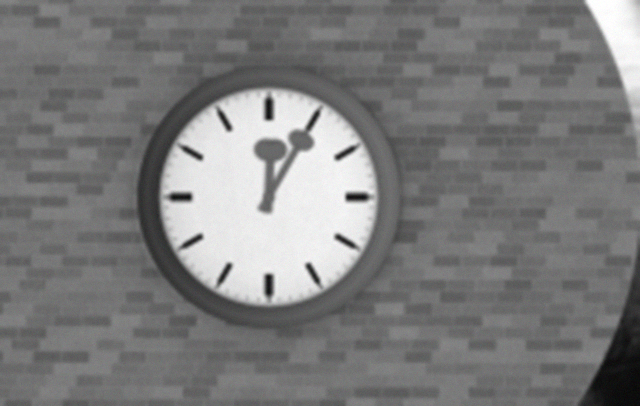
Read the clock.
12:05
